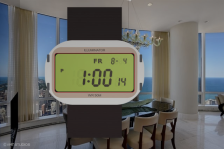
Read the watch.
1:00:14
